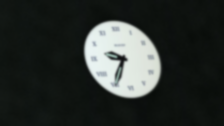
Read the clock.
9:35
